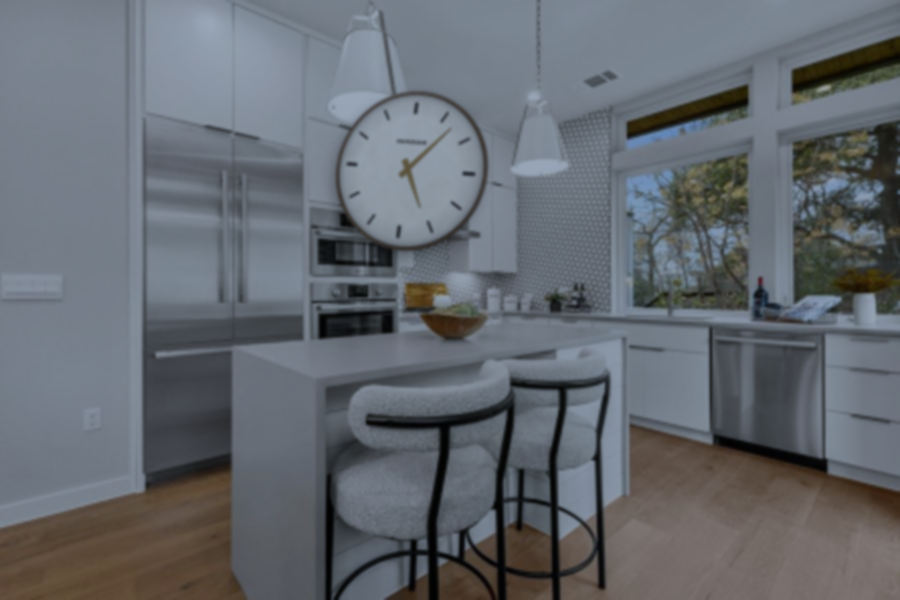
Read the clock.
5:07
